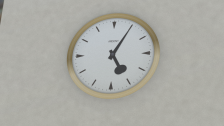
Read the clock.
5:05
